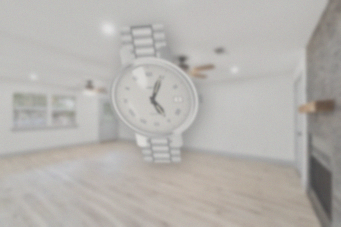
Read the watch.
5:04
